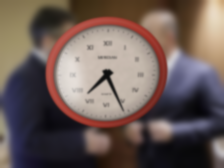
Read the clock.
7:26
